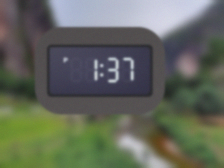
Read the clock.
1:37
